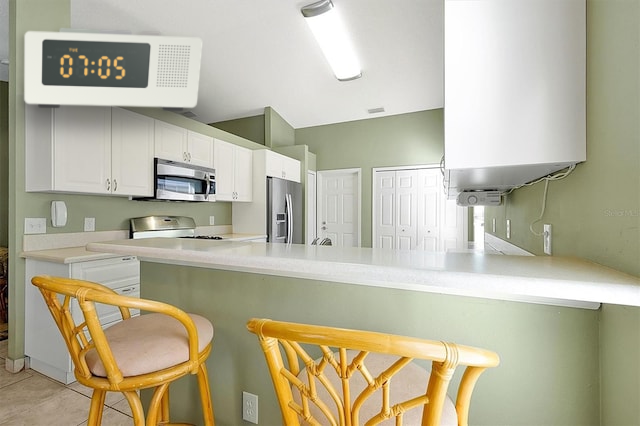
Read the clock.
7:05
